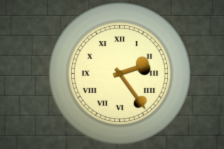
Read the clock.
2:24
